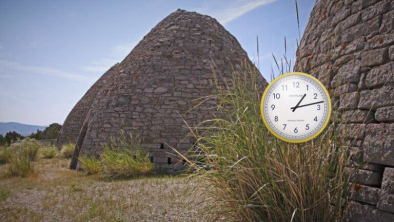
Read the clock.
1:13
